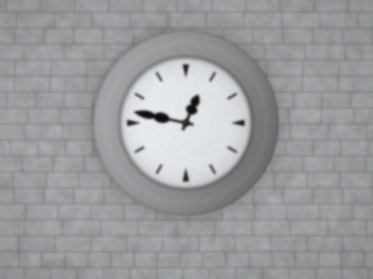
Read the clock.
12:47
